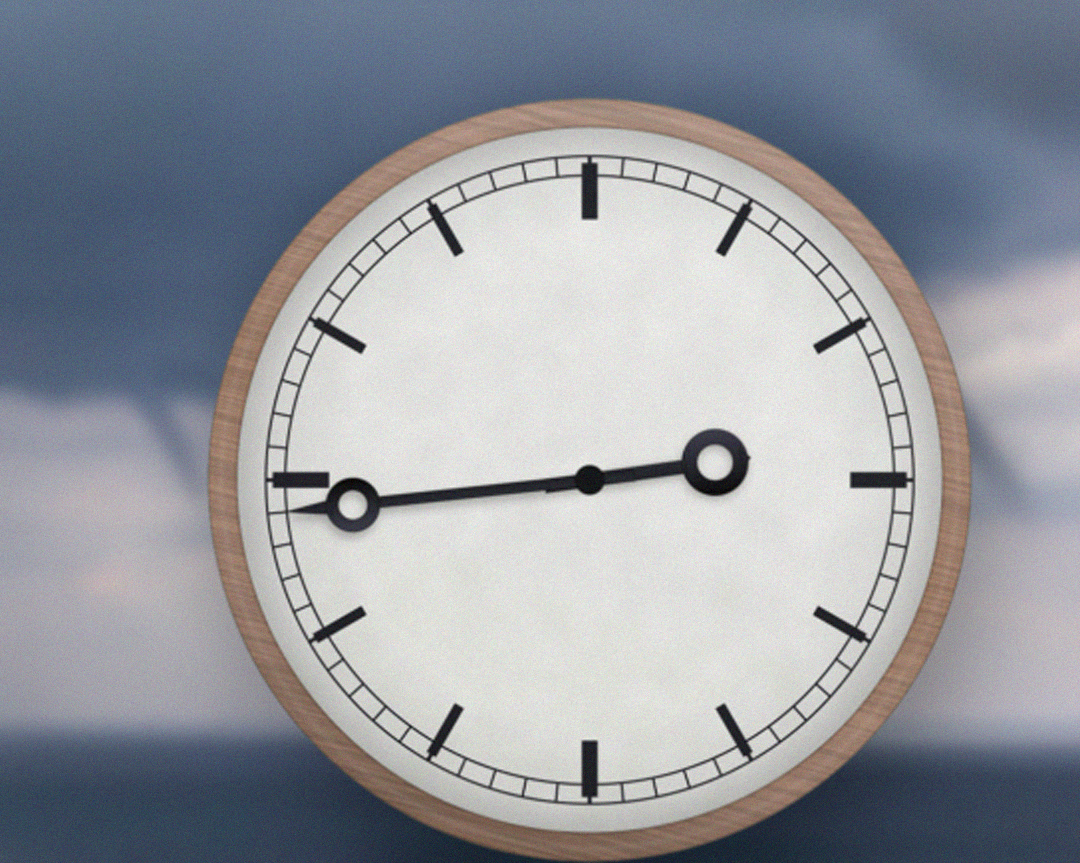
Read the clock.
2:44
